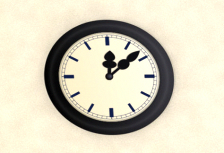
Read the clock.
12:08
